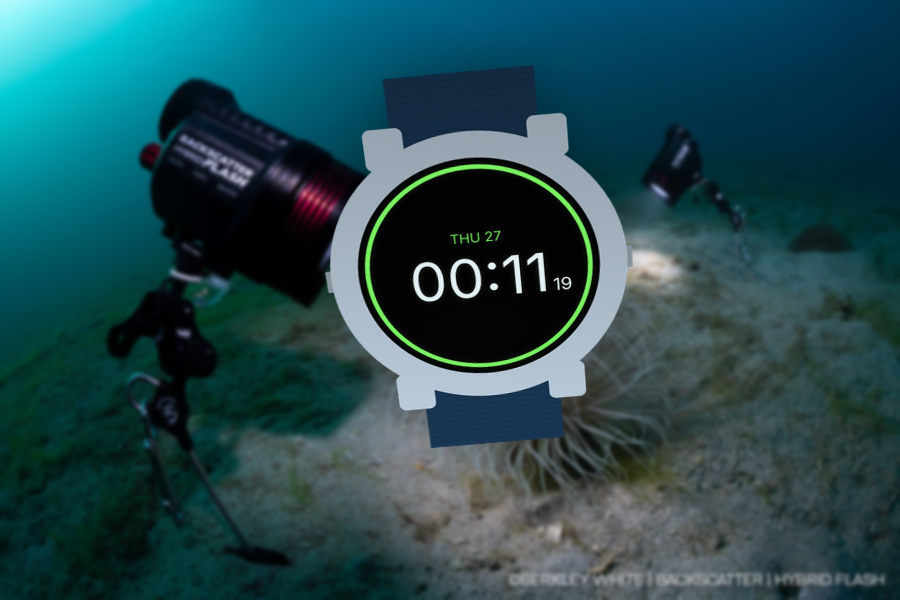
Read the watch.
0:11:19
